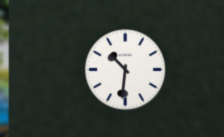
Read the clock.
10:31
